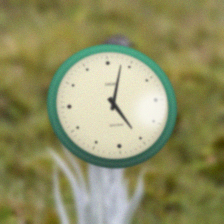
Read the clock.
5:03
